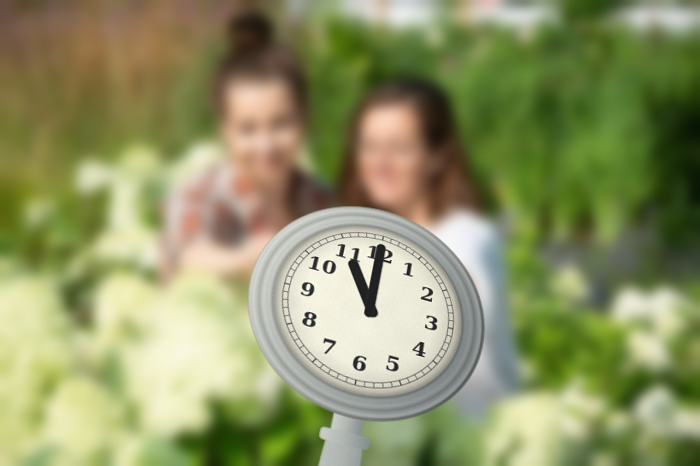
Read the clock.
11:00
